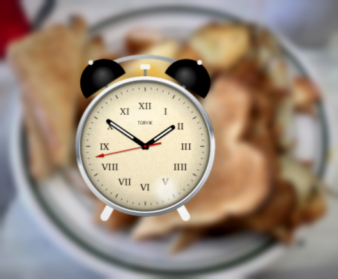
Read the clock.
1:50:43
